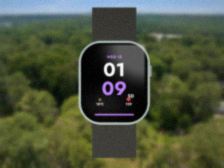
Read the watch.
1:09
